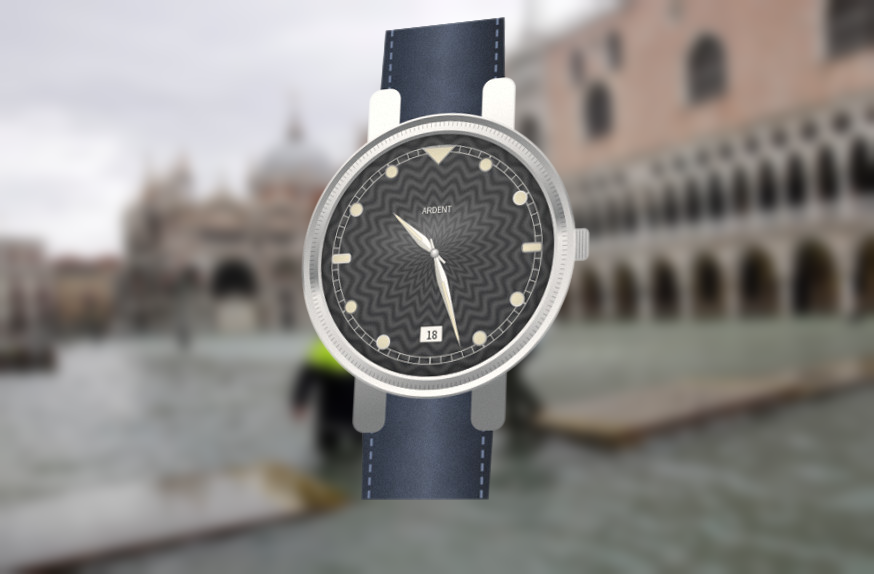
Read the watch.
10:27
